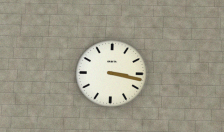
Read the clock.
3:17
